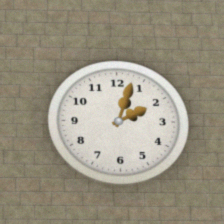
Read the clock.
2:03
